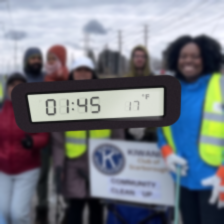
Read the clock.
1:45
